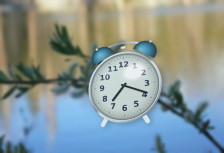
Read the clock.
7:19
